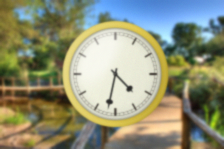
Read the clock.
4:32
